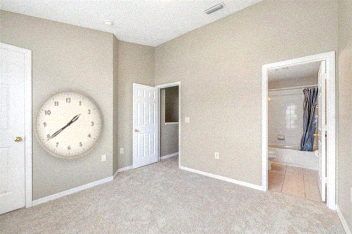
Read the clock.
1:39
